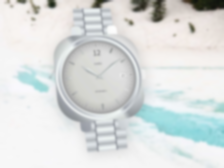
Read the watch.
10:09
